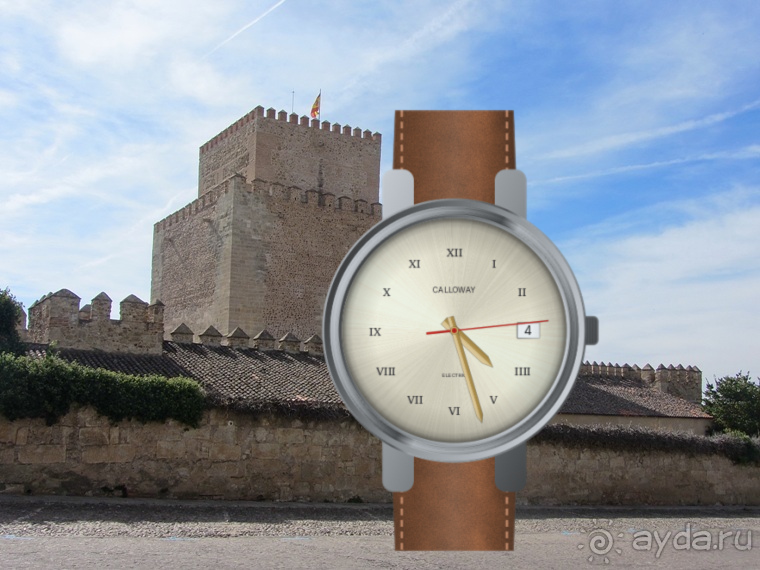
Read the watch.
4:27:14
